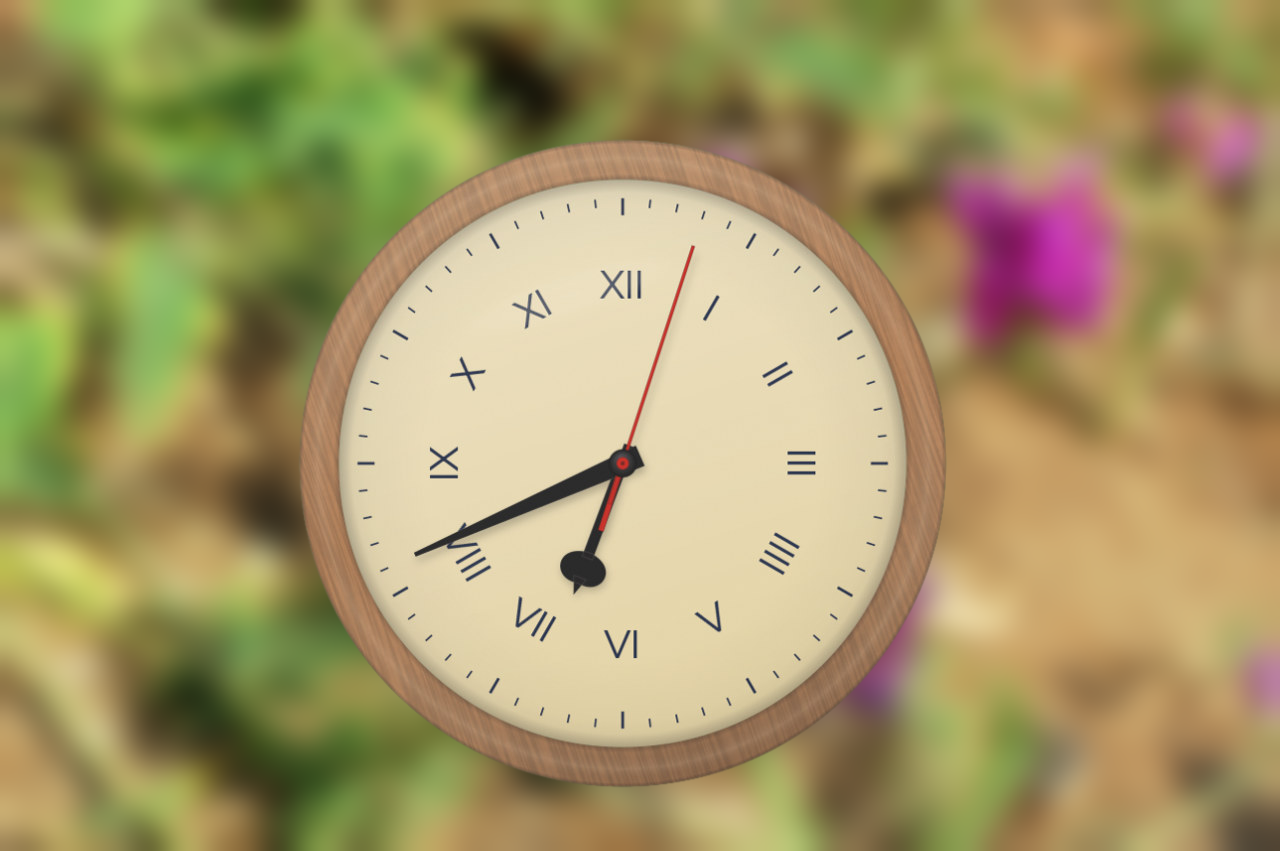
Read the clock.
6:41:03
